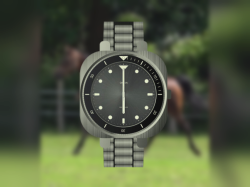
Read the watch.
6:00
